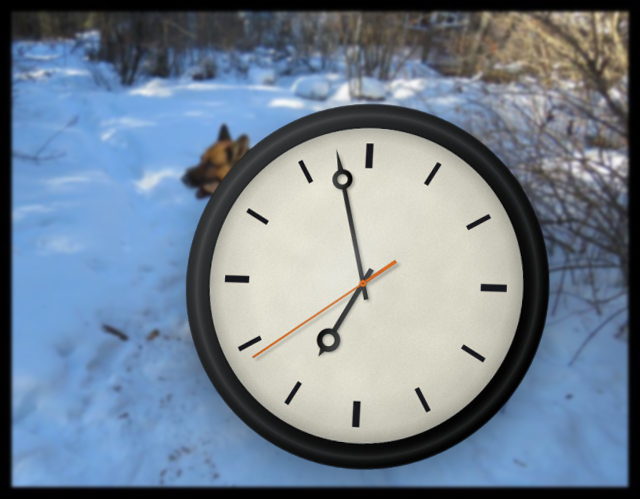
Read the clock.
6:57:39
